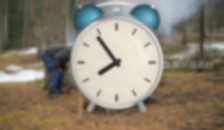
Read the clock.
7:54
